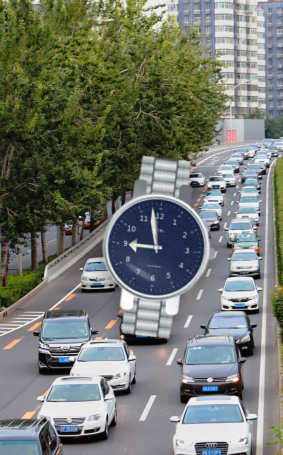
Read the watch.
8:58
